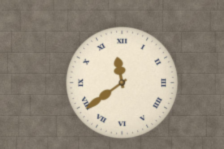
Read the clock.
11:39
